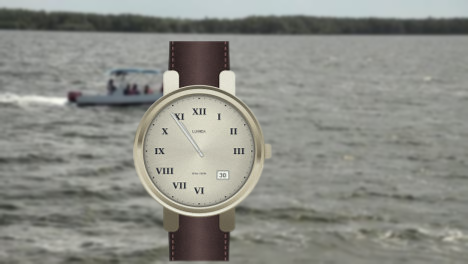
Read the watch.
10:54
